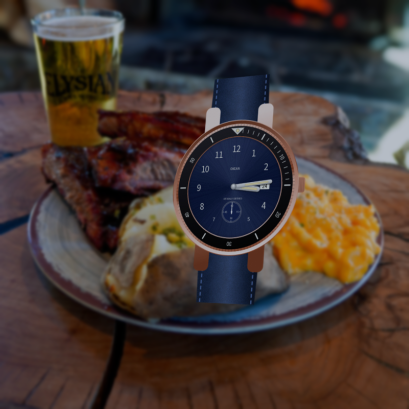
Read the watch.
3:14
